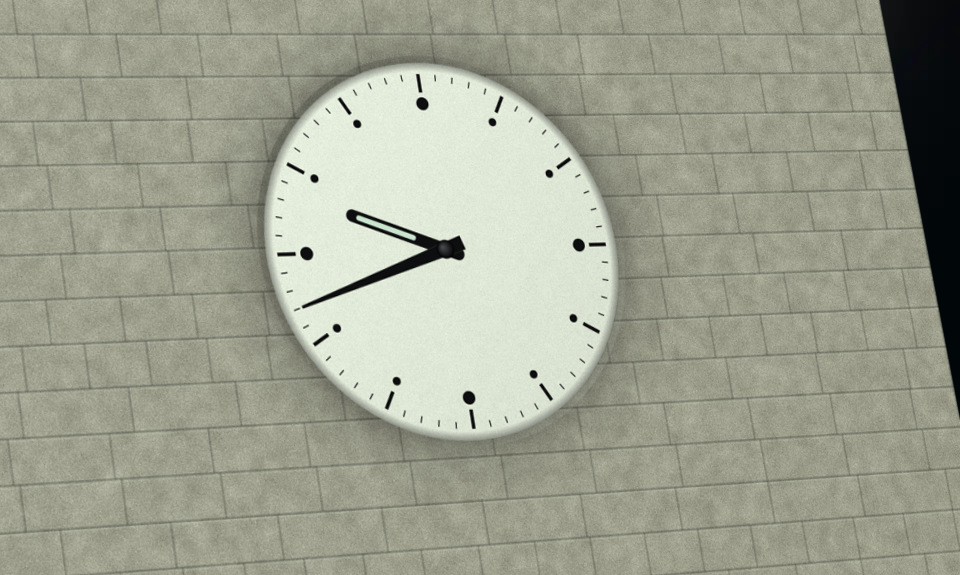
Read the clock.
9:42
